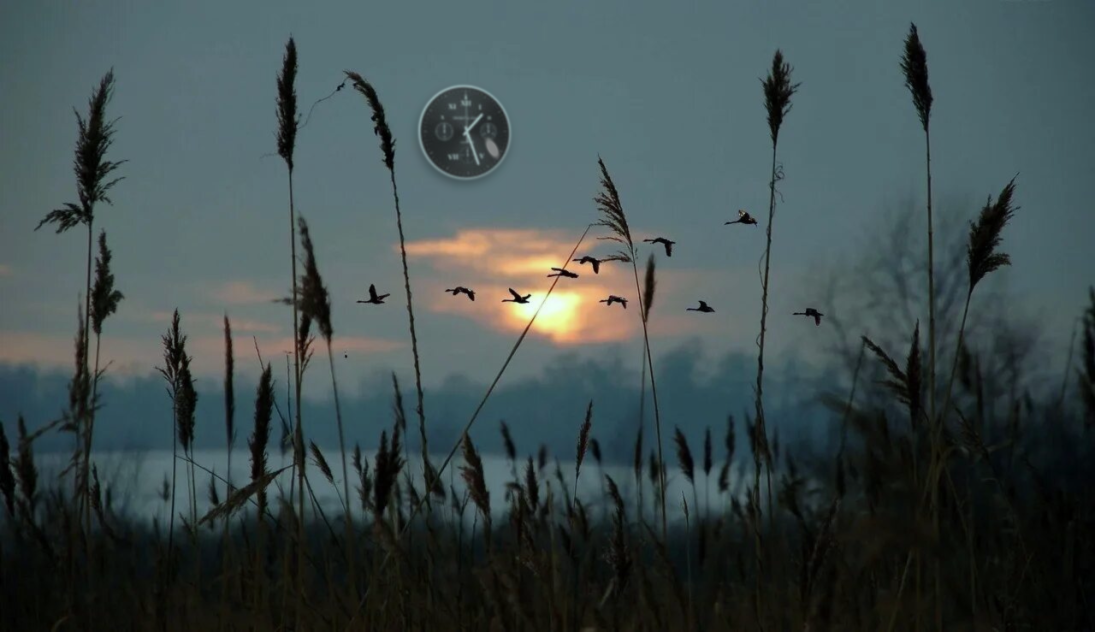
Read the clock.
1:27
